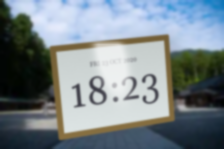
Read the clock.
18:23
